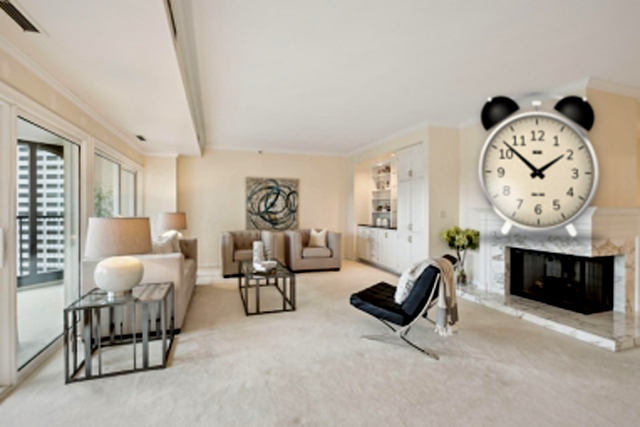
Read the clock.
1:52
